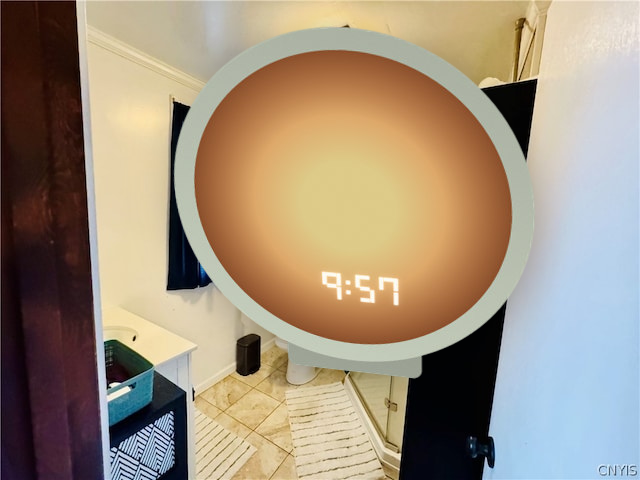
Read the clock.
9:57
